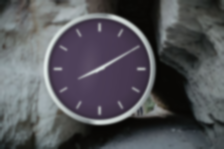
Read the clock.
8:10
